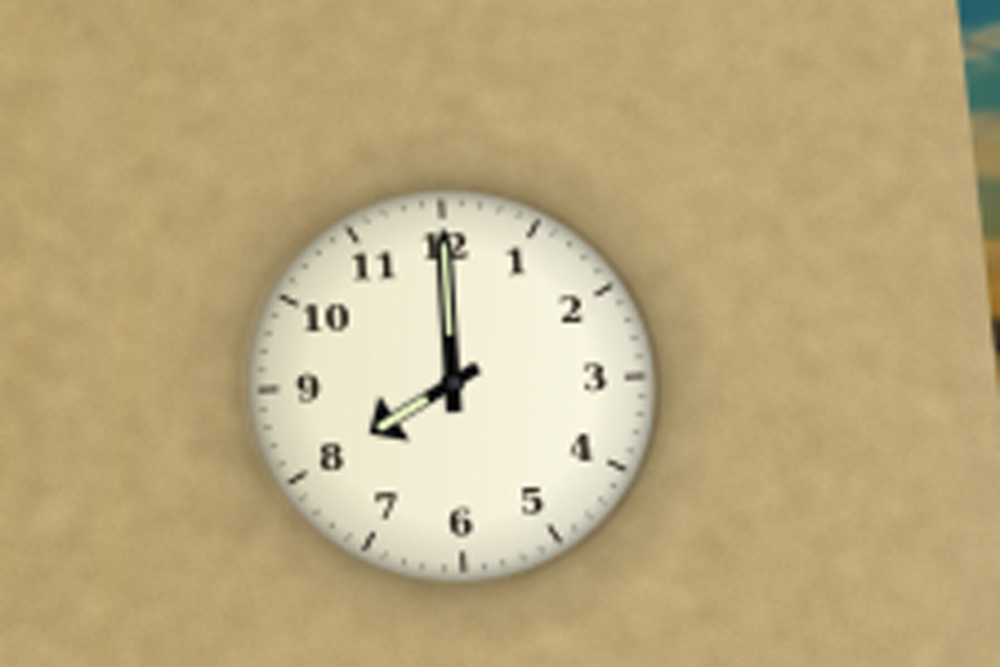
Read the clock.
8:00
